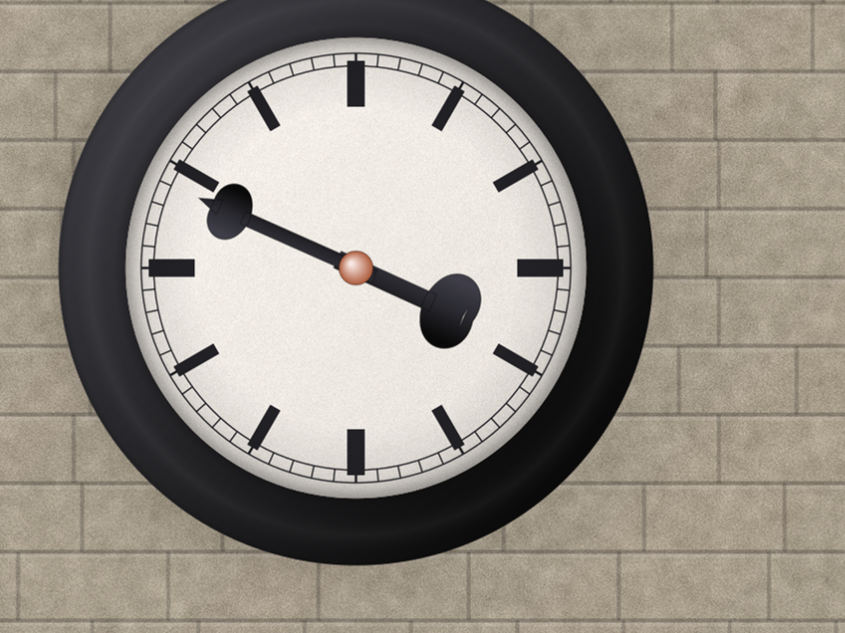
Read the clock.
3:49
